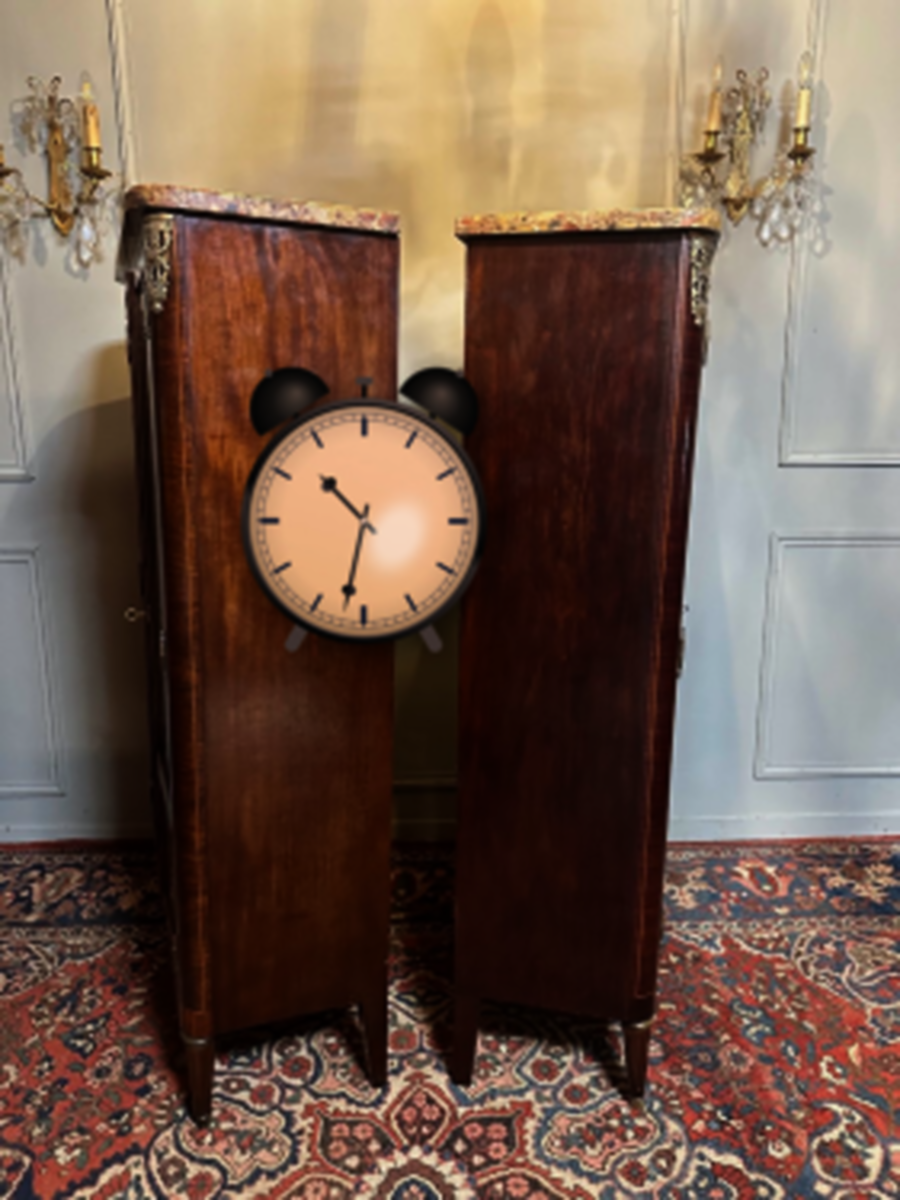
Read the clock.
10:32
